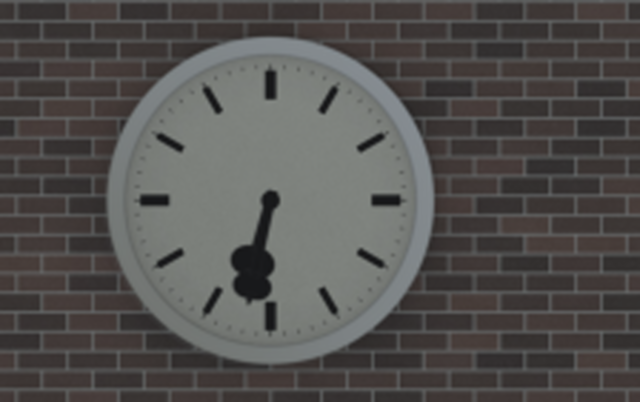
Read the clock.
6:32
